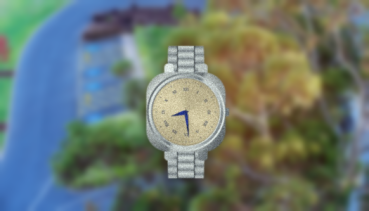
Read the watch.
8:29
